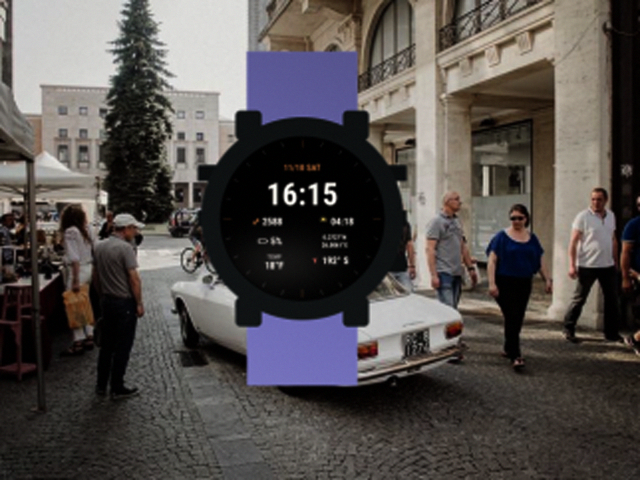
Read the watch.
16:15
